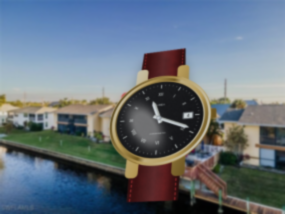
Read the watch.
11:19
